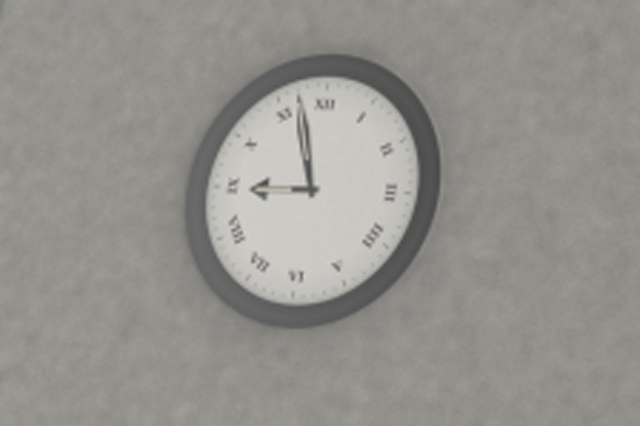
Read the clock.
8:57
